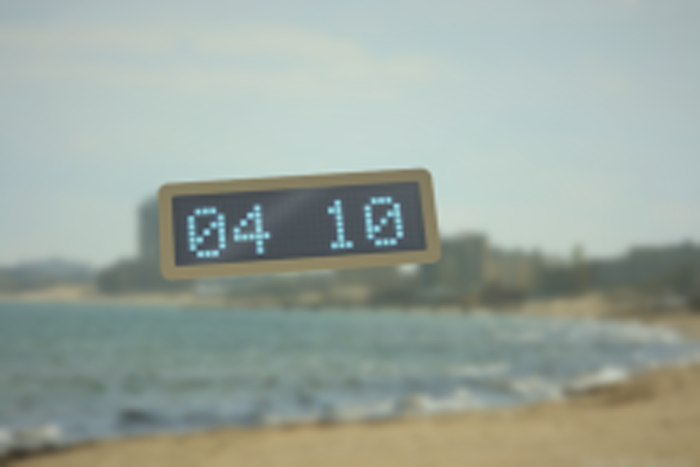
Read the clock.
4:10
